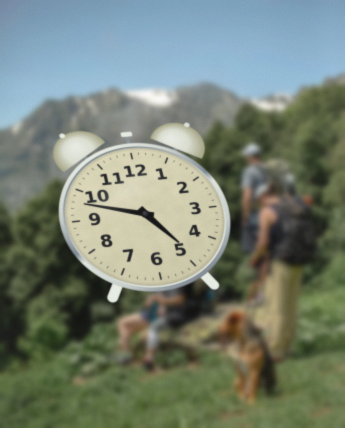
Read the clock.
4:48
